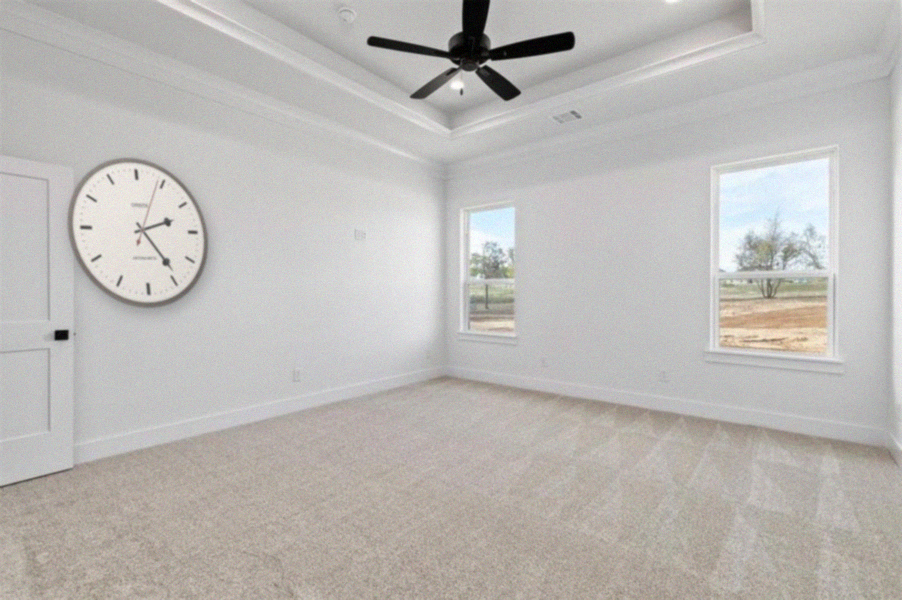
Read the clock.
2:24:04
